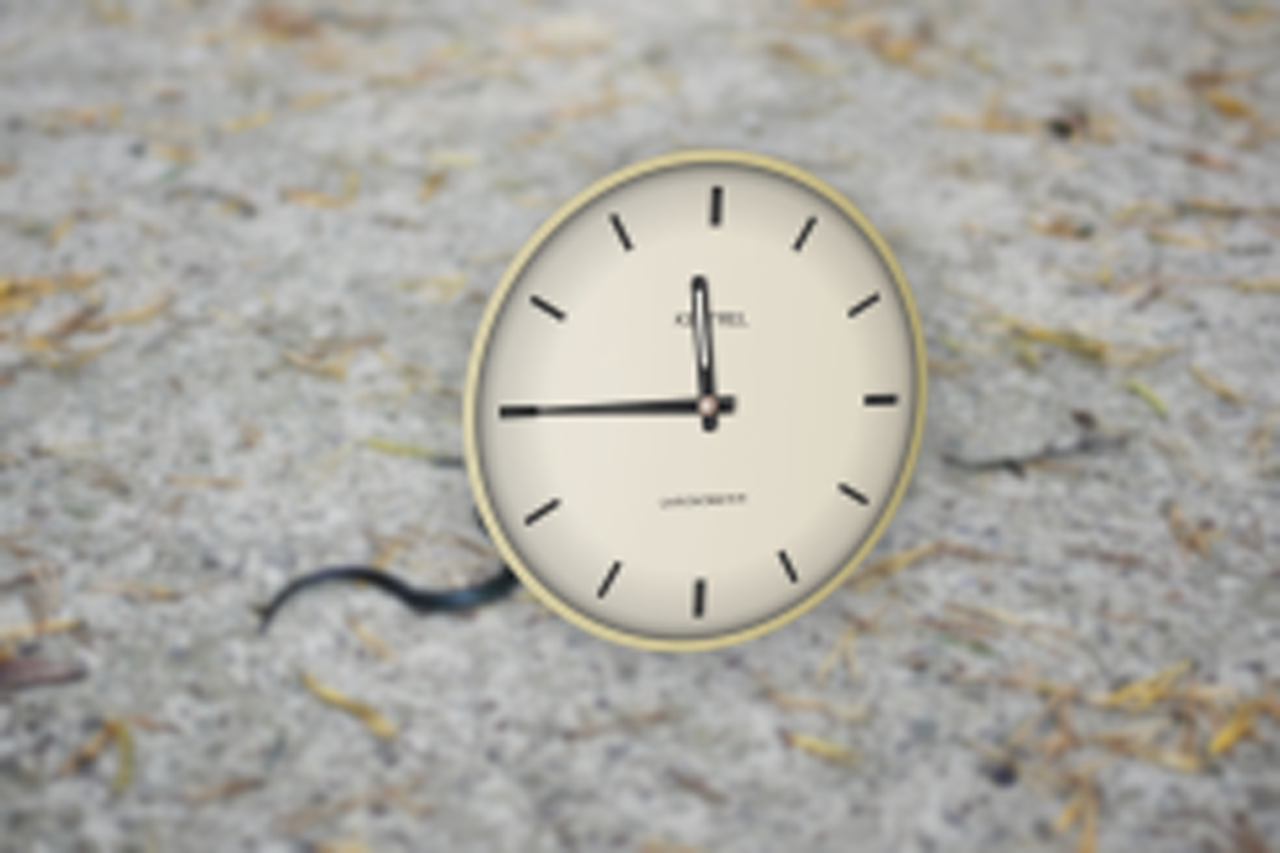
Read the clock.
11:45
